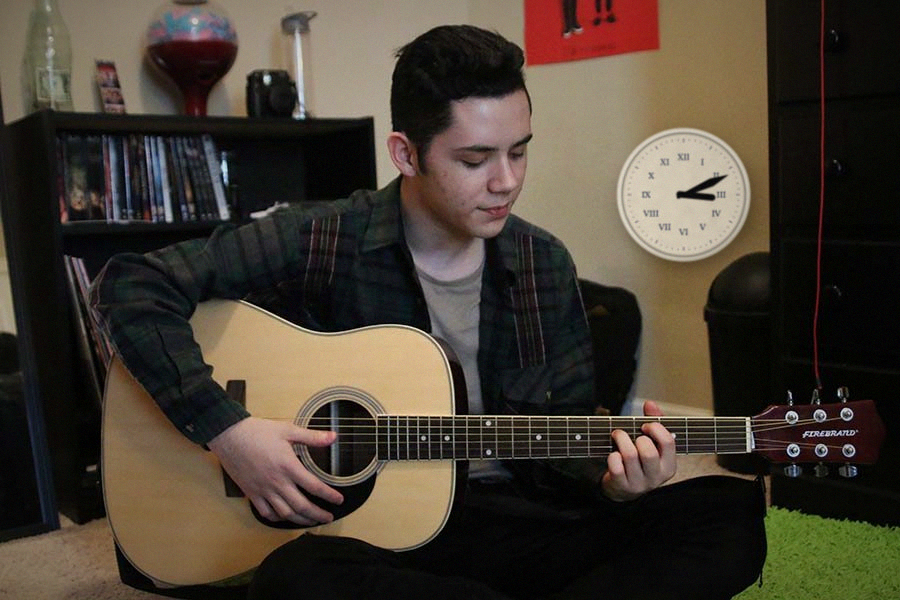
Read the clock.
3:11
